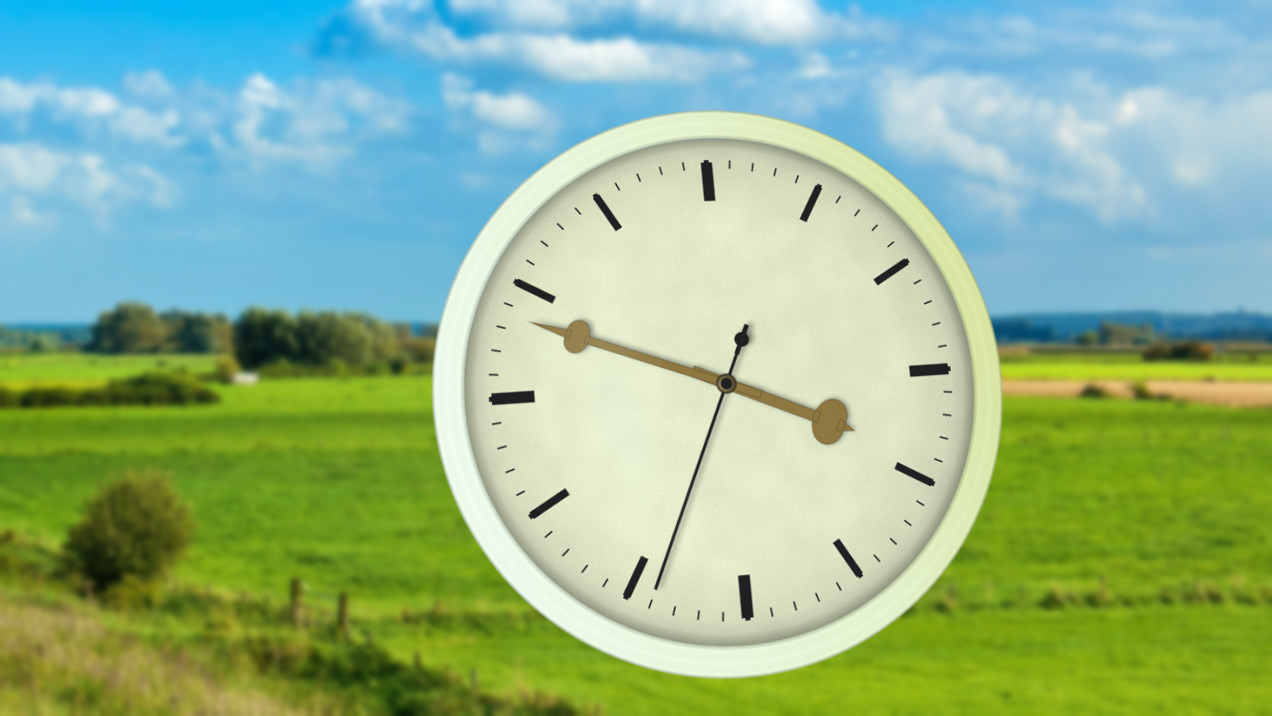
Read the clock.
3:48:34
